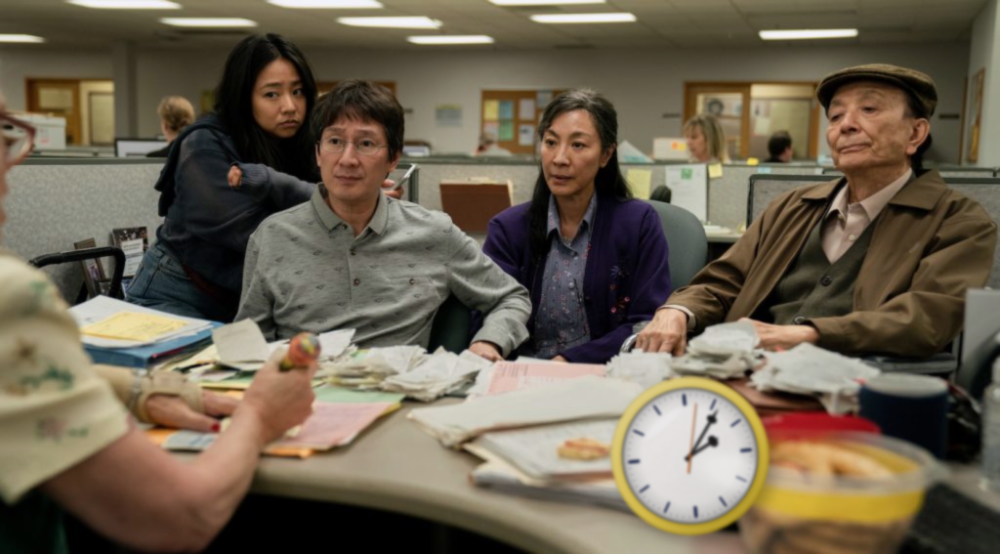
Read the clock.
2:06:02
